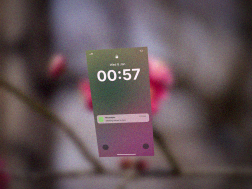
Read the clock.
0:57
